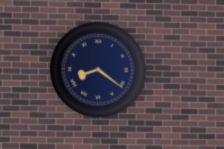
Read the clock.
8:21
